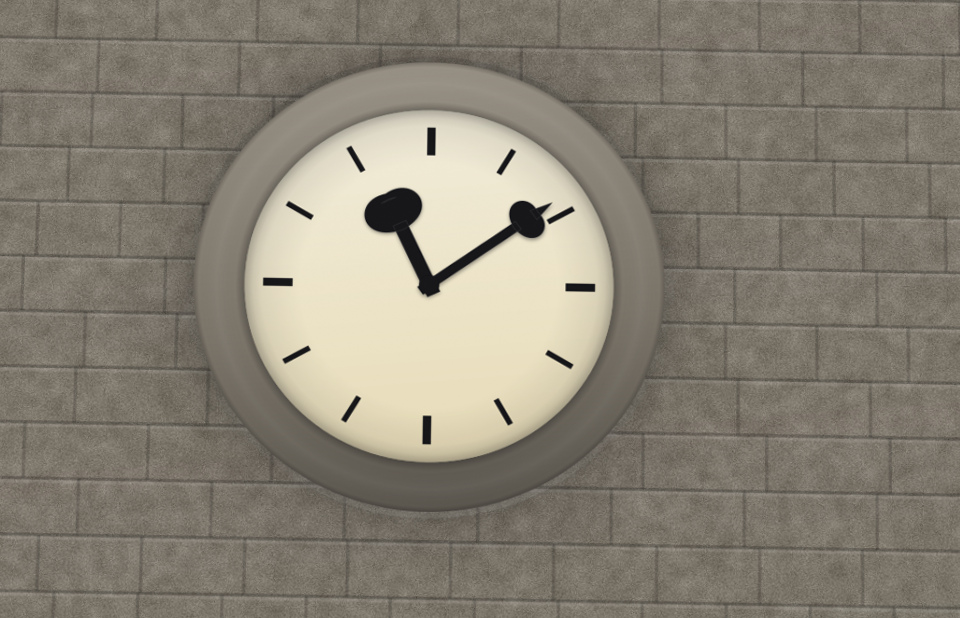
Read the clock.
11:09
